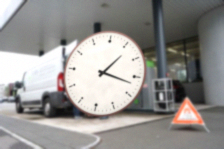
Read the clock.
1:17
